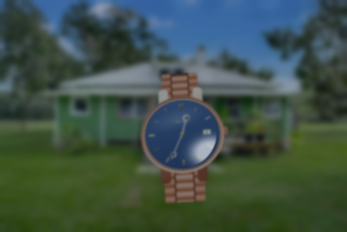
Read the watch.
12:34
